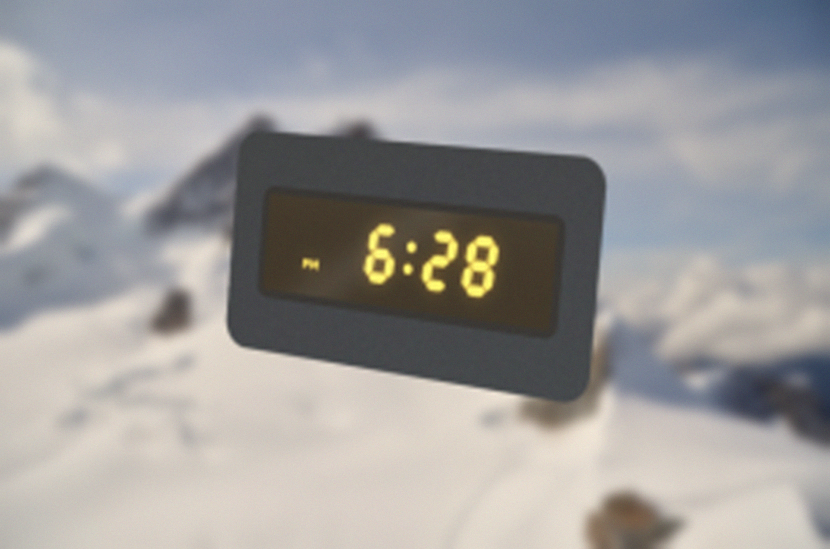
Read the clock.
6:28
